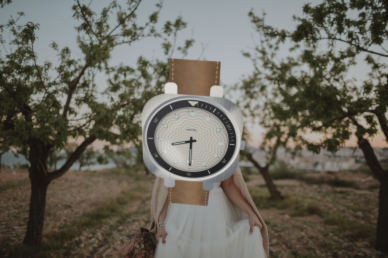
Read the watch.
8:30
